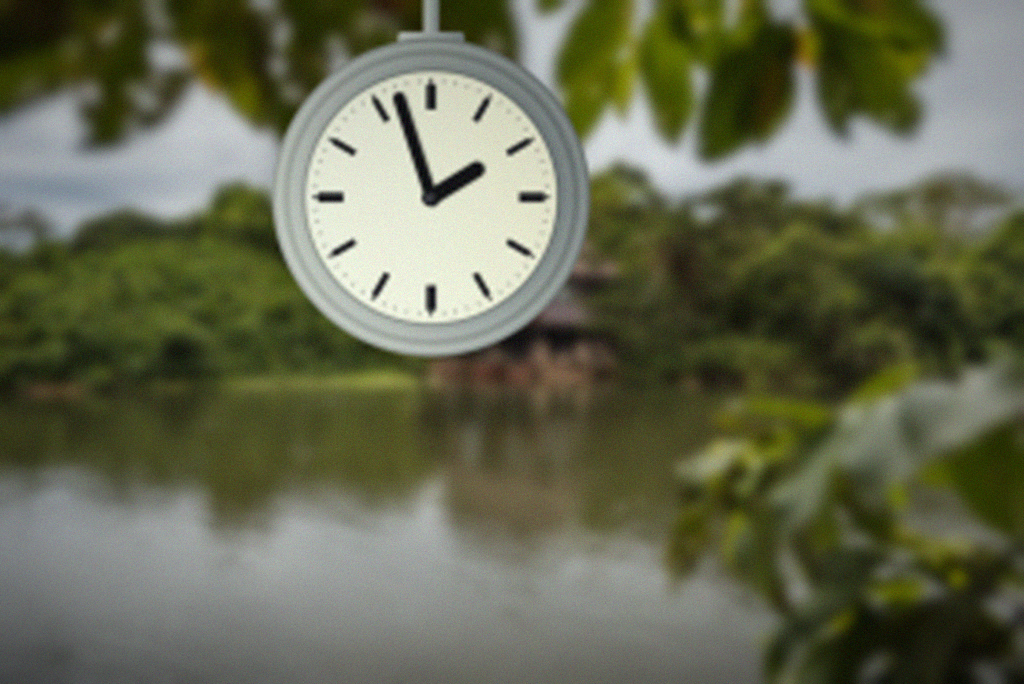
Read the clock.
1:57
